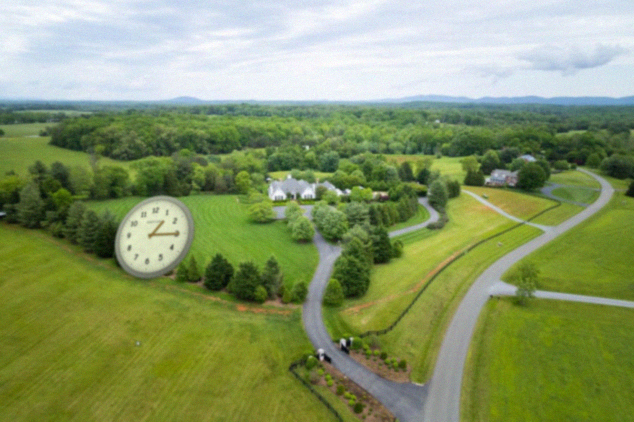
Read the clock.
1:15
